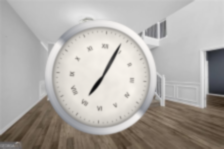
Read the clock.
7:04
